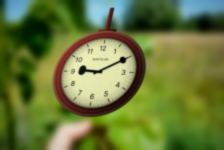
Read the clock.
9:10
